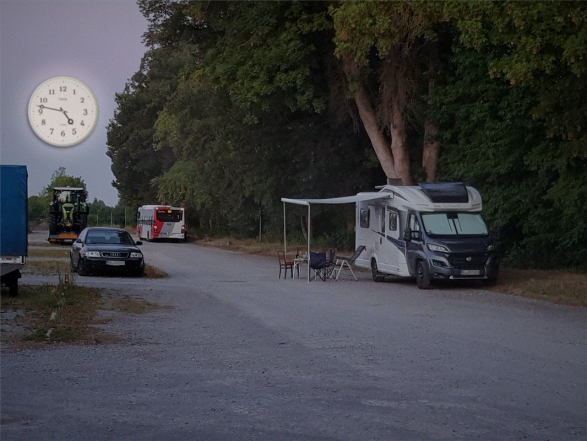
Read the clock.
4:47
